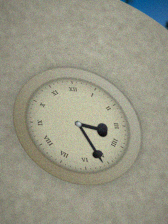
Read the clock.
3:26
